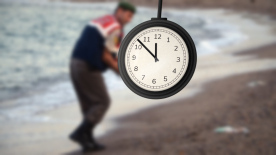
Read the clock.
11:52
